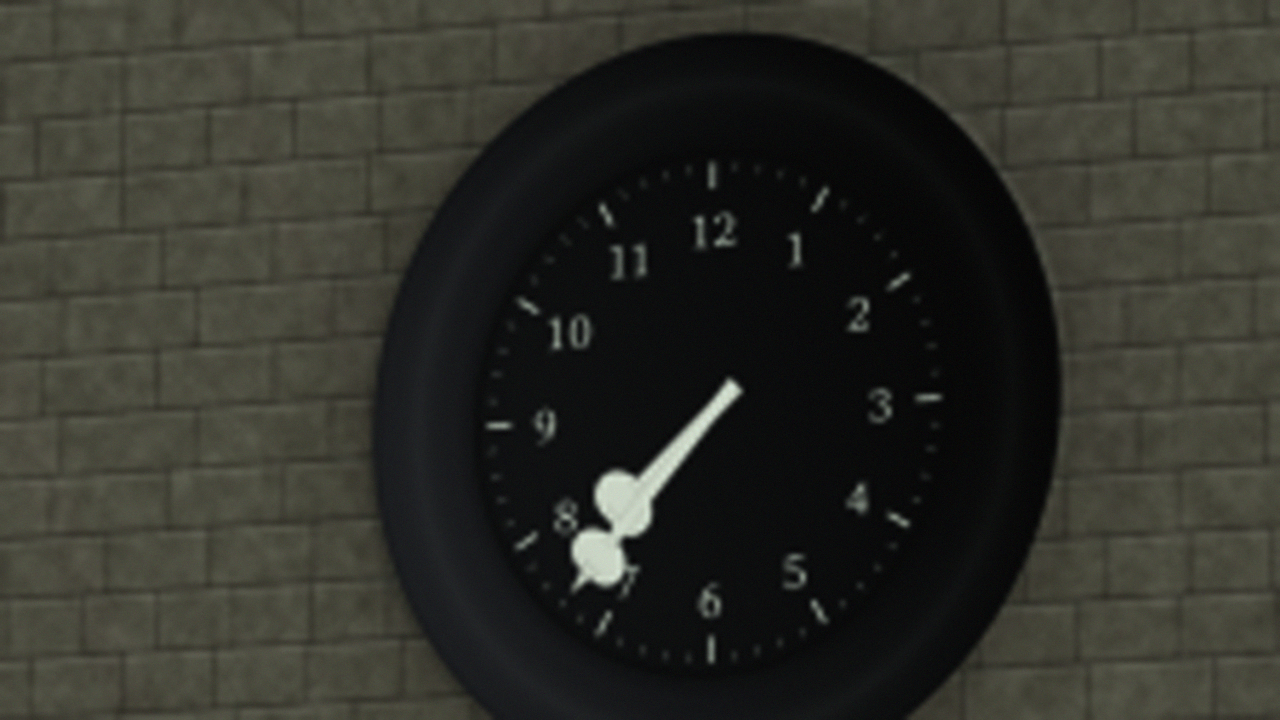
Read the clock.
7:37
